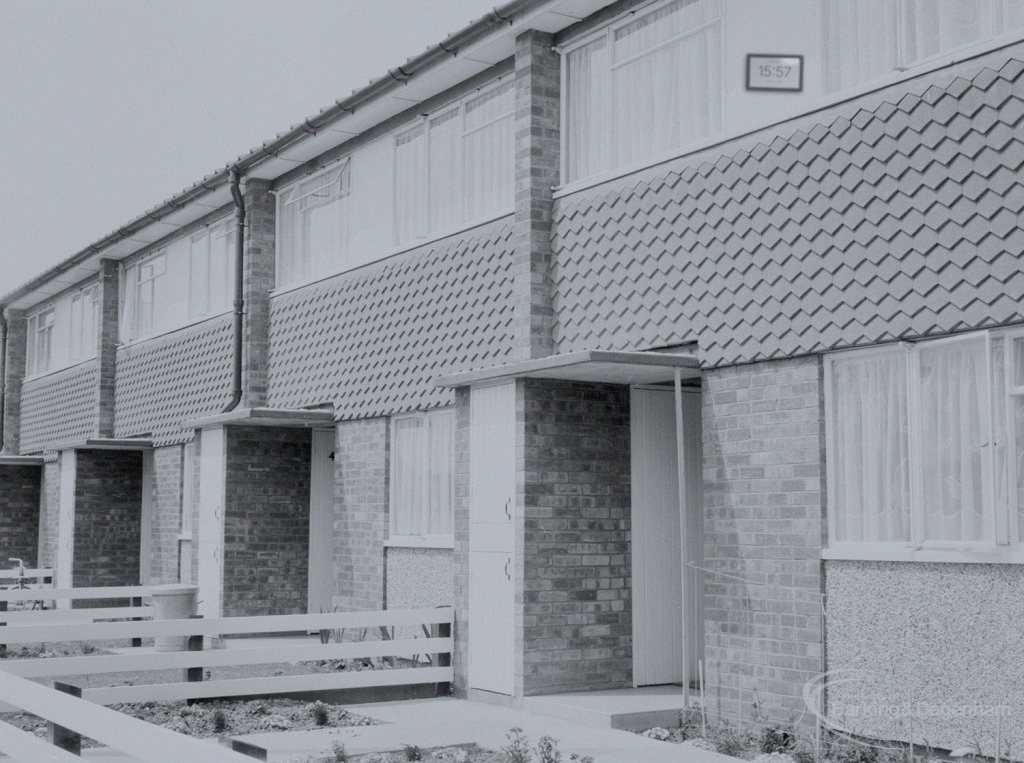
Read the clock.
15:57
